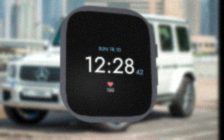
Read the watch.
12:28
